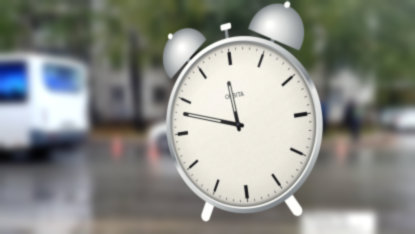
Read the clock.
11:48
